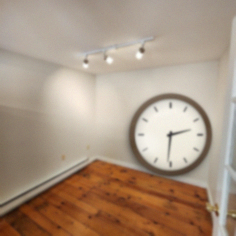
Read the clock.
2:31
